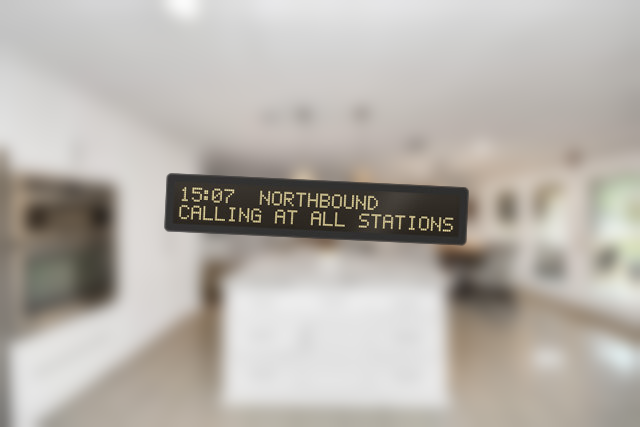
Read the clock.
15:07
